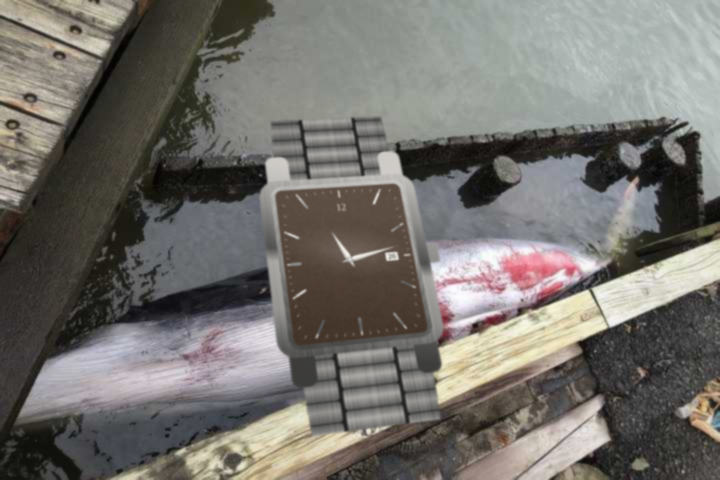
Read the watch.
11:13
